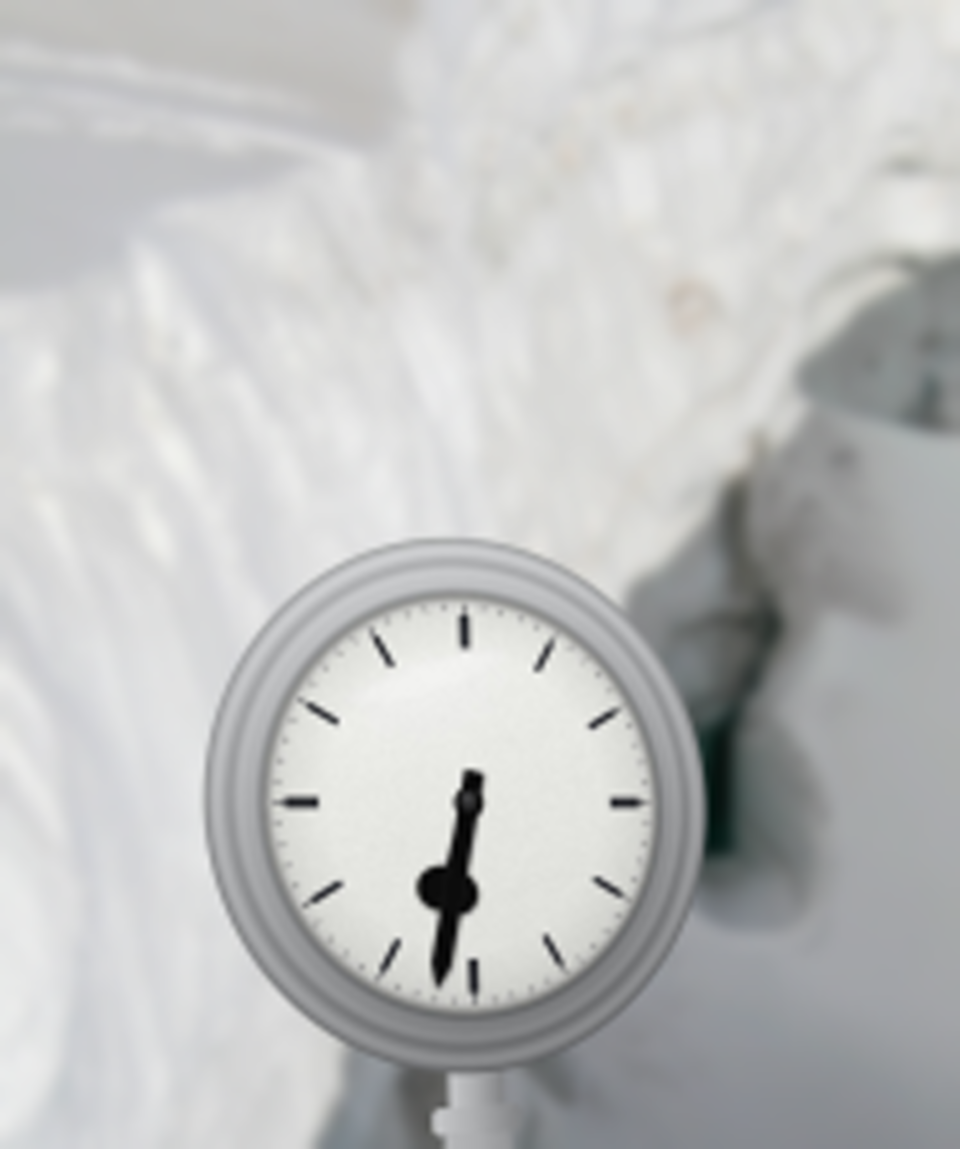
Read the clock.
6:32
